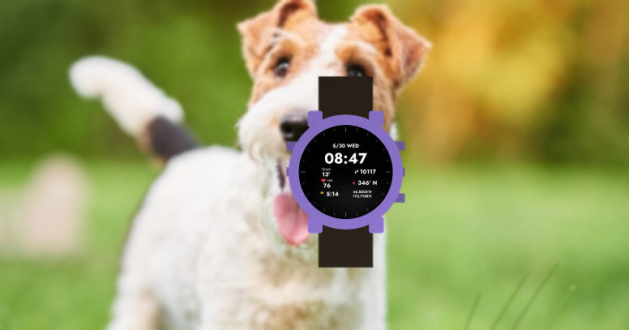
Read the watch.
8:47
